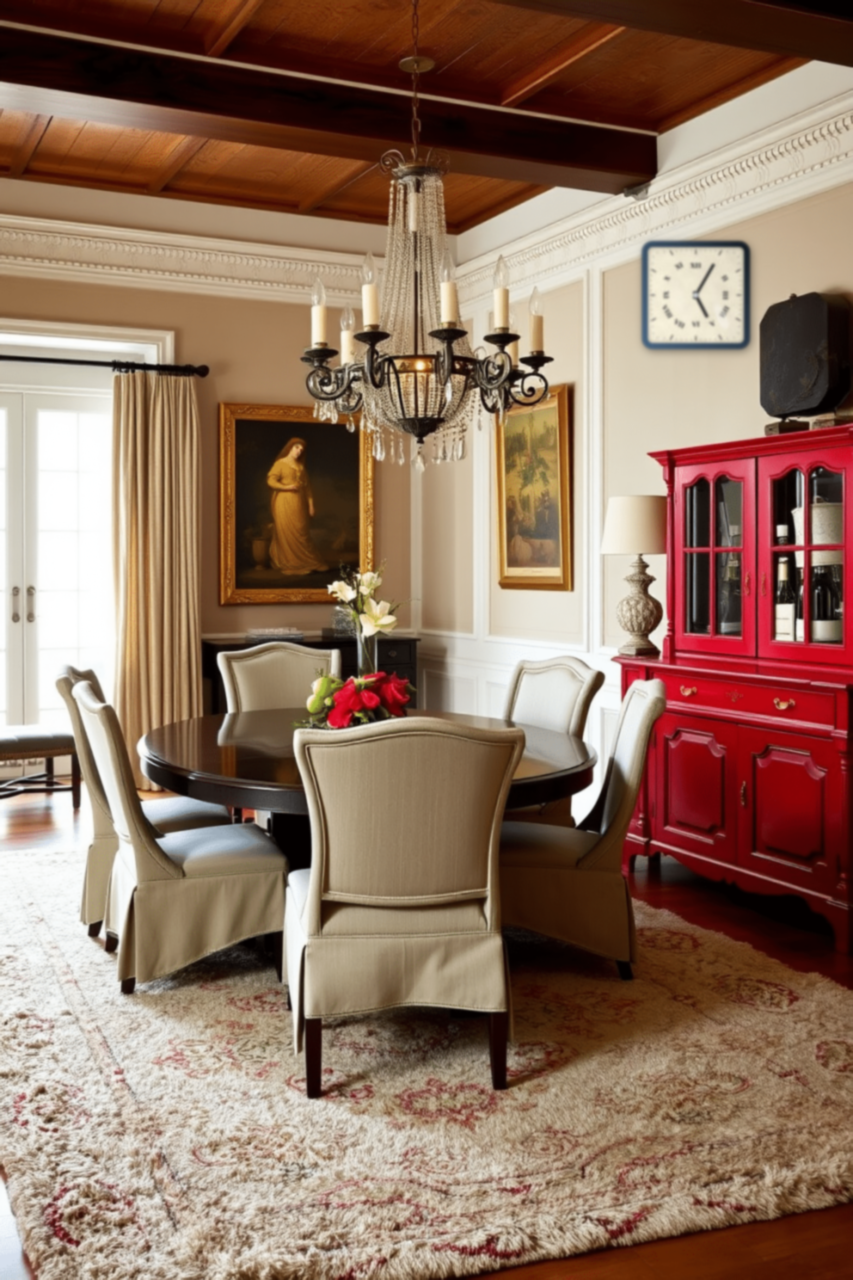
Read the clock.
5:05
